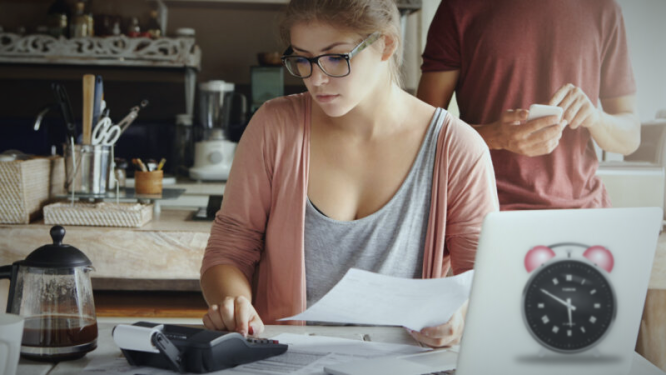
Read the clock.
5:50
